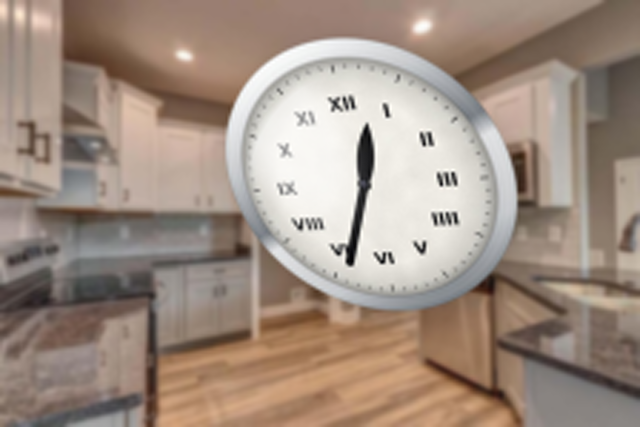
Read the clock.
12:34
